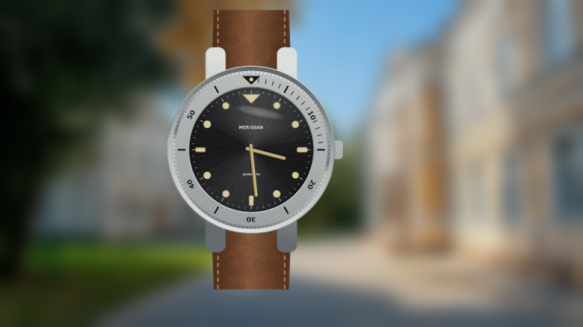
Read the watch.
3:29
